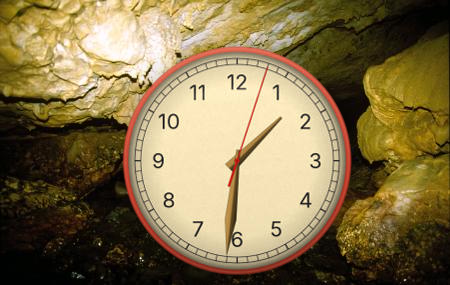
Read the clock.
1:31:03
